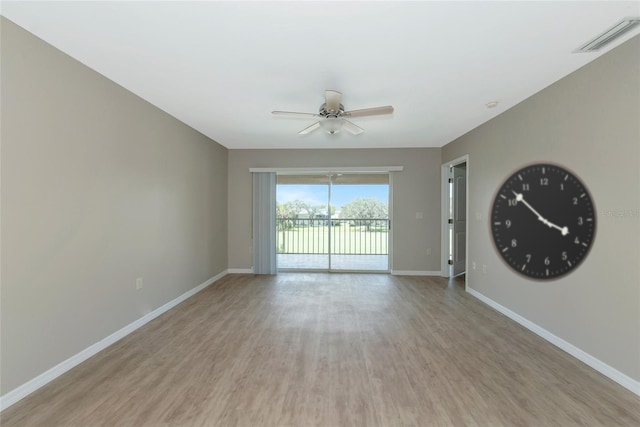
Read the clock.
3:52
